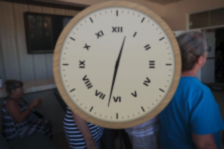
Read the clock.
12:32
